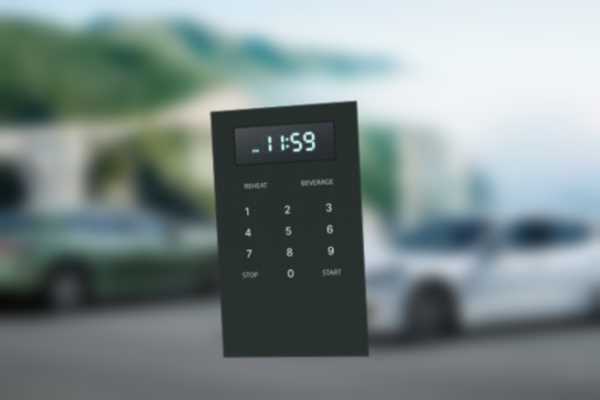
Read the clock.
11:59
